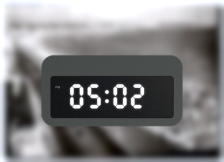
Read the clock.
5:02
